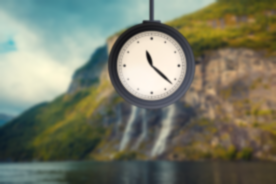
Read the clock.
11:22
